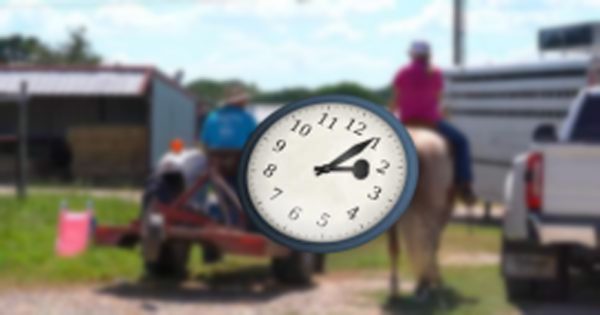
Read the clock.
2:04
